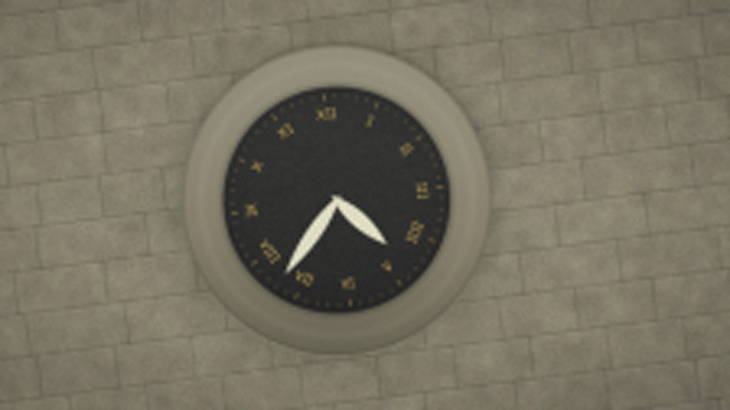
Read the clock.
4:37
